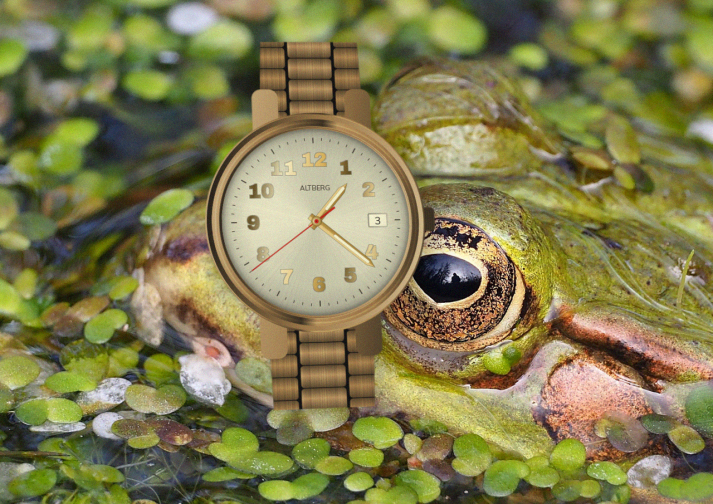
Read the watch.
1:21:39
